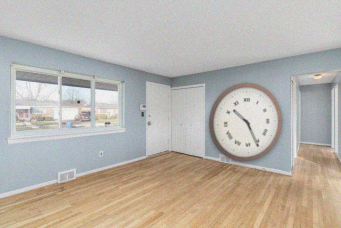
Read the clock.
10:26
